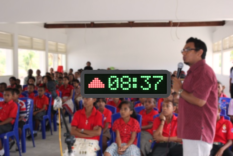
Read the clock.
8:37
